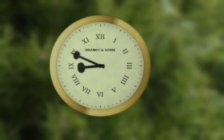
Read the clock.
8:49
